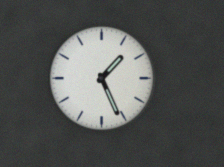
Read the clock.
1:26
